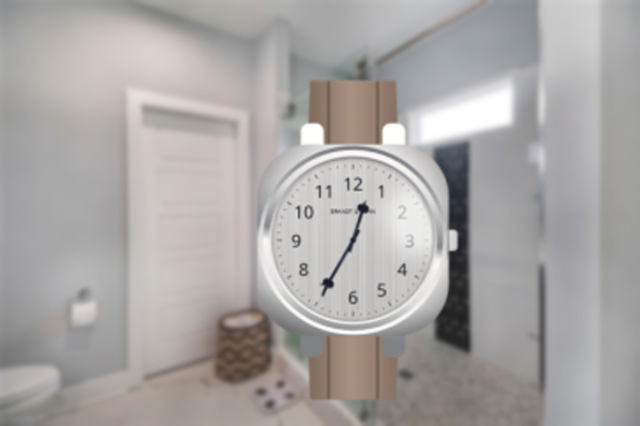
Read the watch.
12:35
